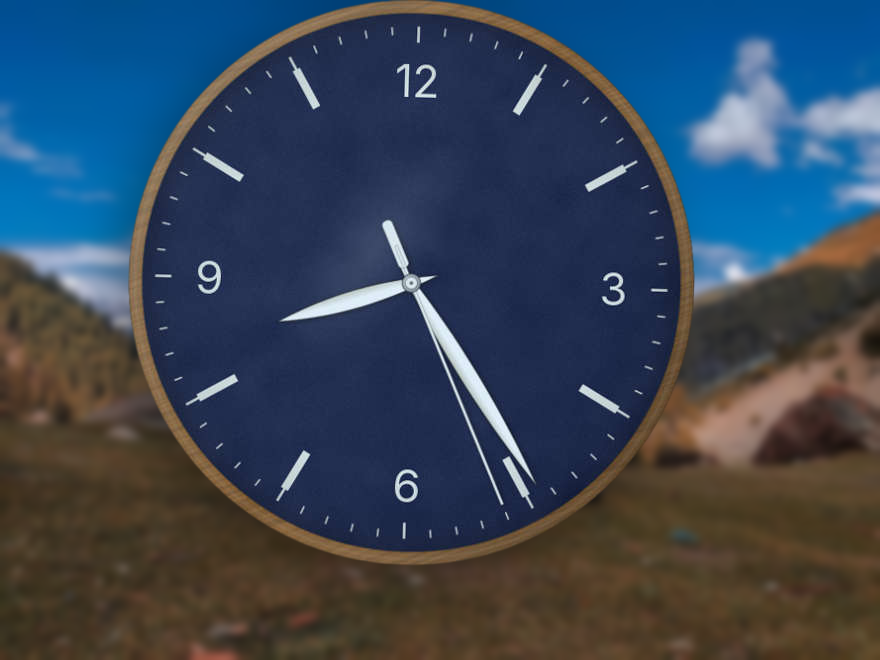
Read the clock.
8:24:26
